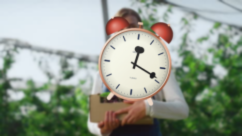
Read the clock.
12:19
